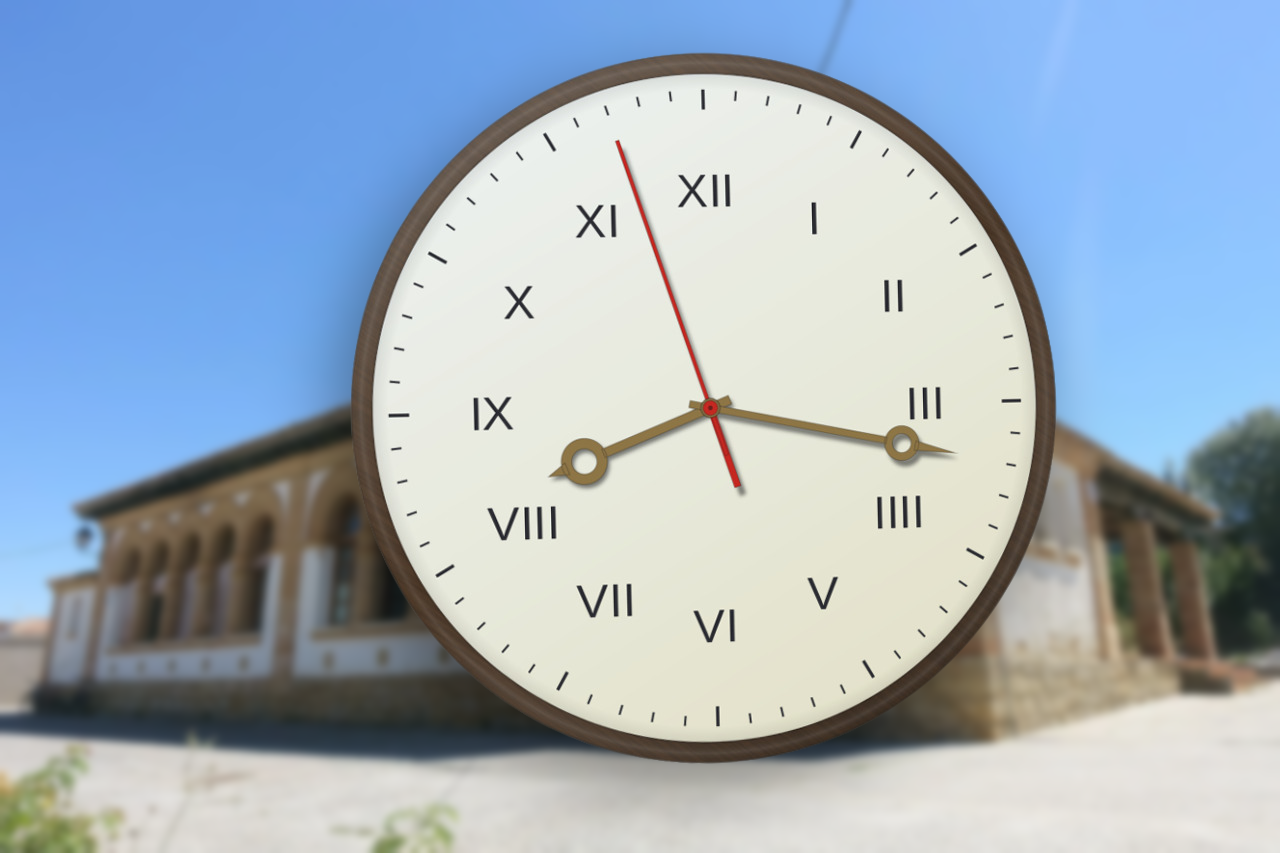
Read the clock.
8:16:57
